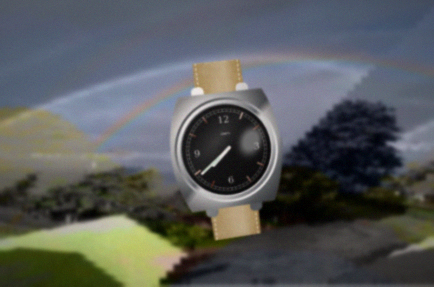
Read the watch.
7:39
